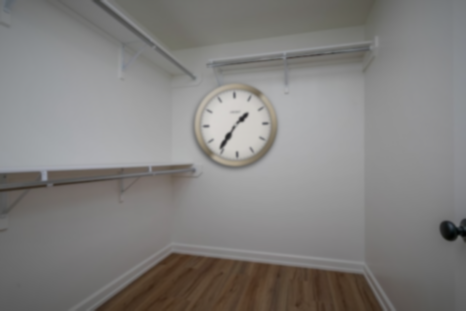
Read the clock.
1:36
